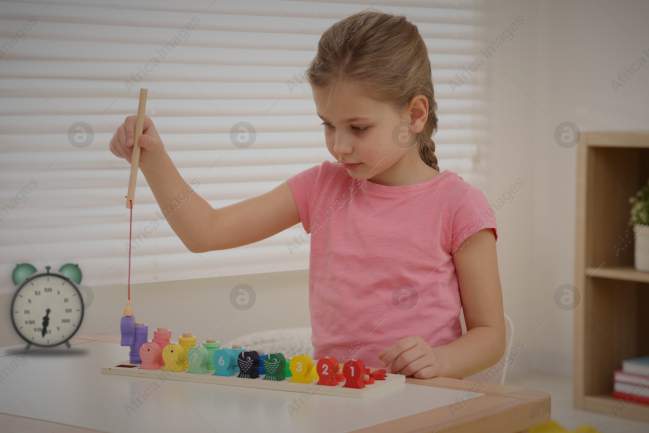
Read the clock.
6:32
